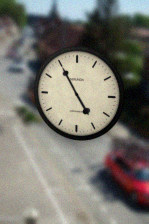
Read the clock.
4:55
